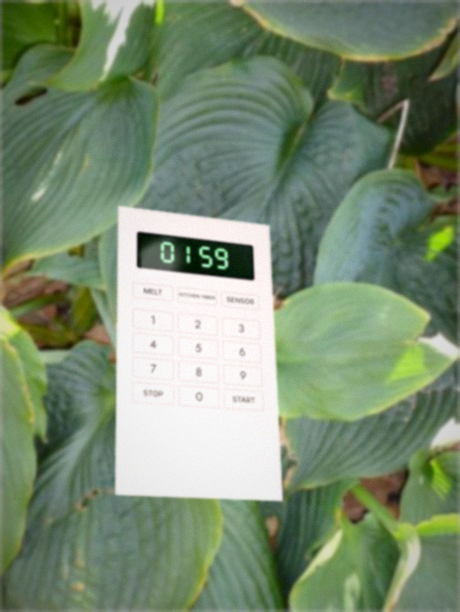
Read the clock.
1:59
